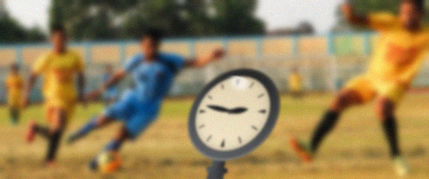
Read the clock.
2:47
